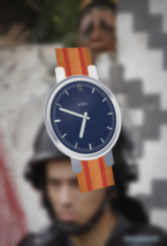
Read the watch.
6:49
